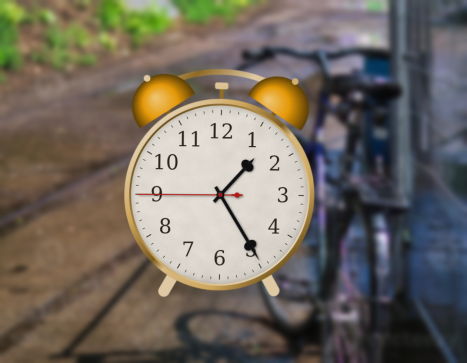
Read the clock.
1:24:45
